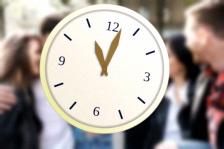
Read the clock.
11:02
